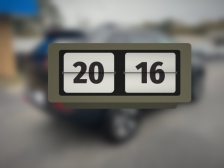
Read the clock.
20:16
